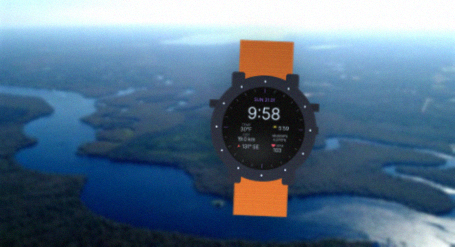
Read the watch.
9:58
